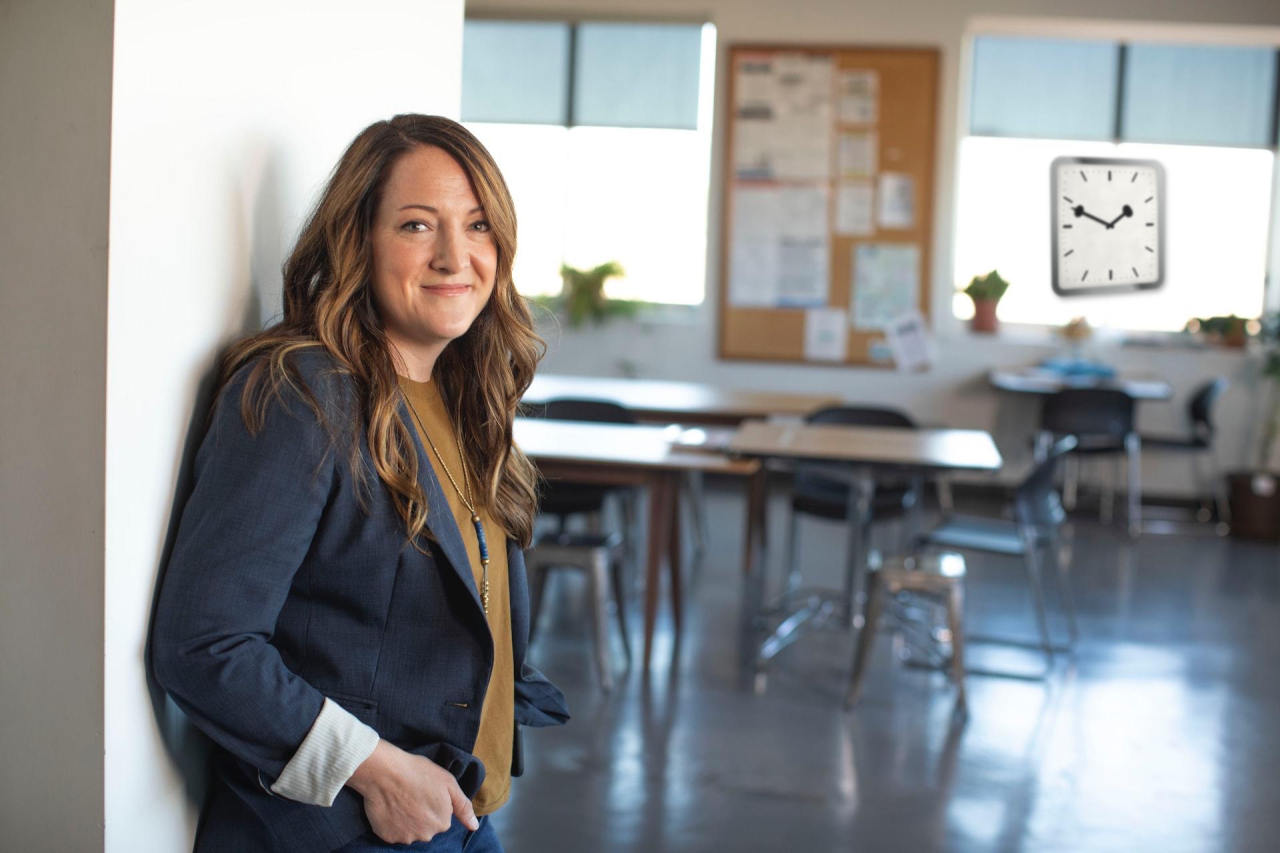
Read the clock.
1:49
